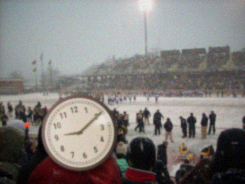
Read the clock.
9:10
